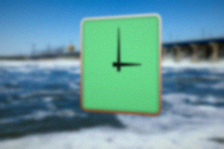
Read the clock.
3:00
